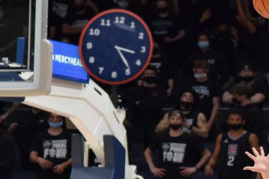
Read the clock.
3:24
